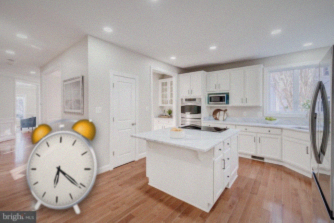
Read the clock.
6:21
